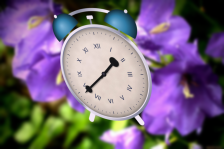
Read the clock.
1:39
